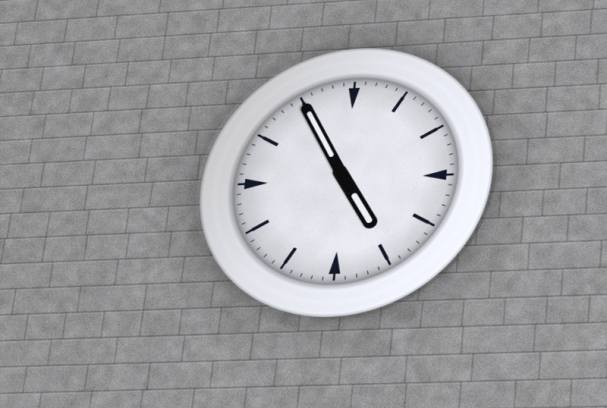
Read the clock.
4:55
